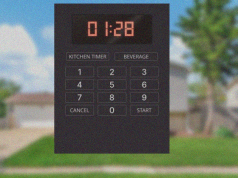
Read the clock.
1:28
